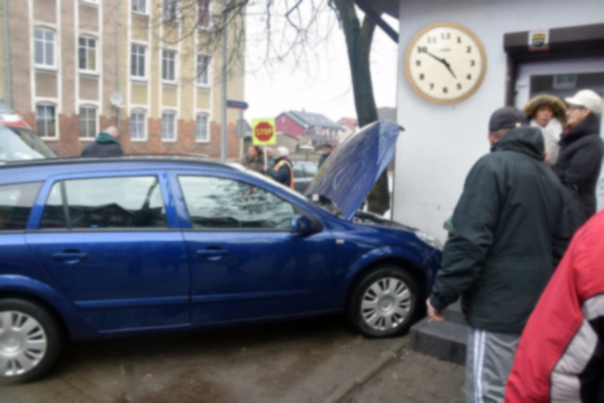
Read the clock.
4:50
